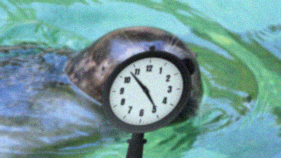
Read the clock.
4:53
